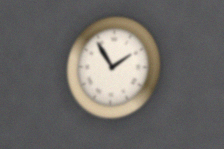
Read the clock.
1:54
